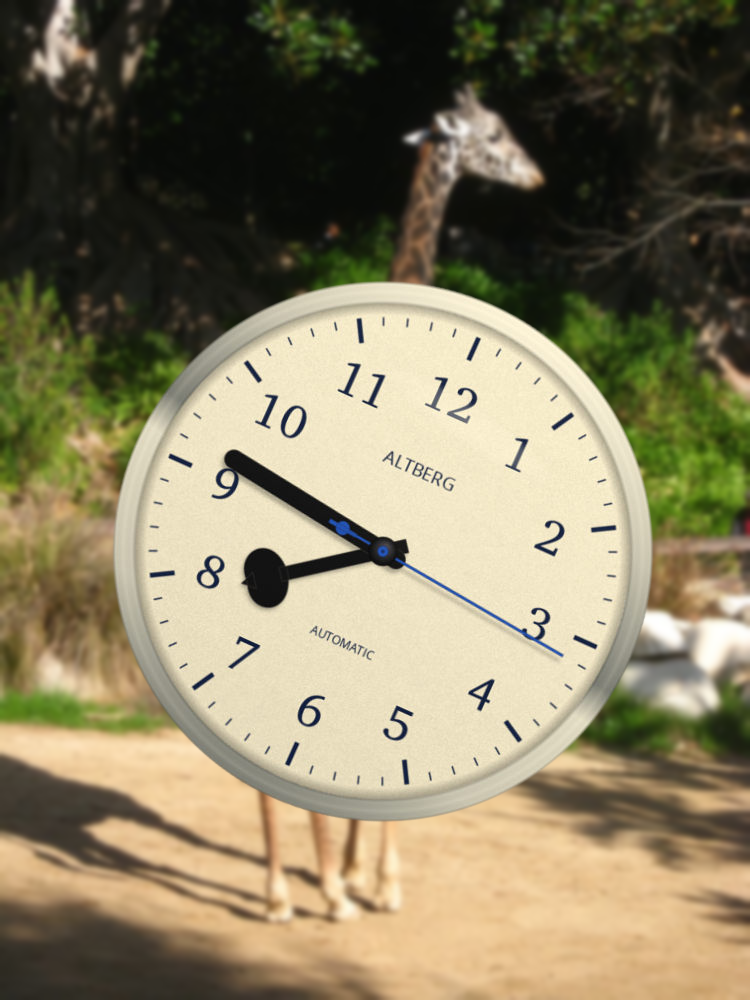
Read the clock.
7:46:16
